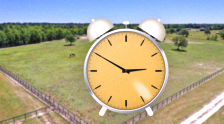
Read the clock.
2:50
